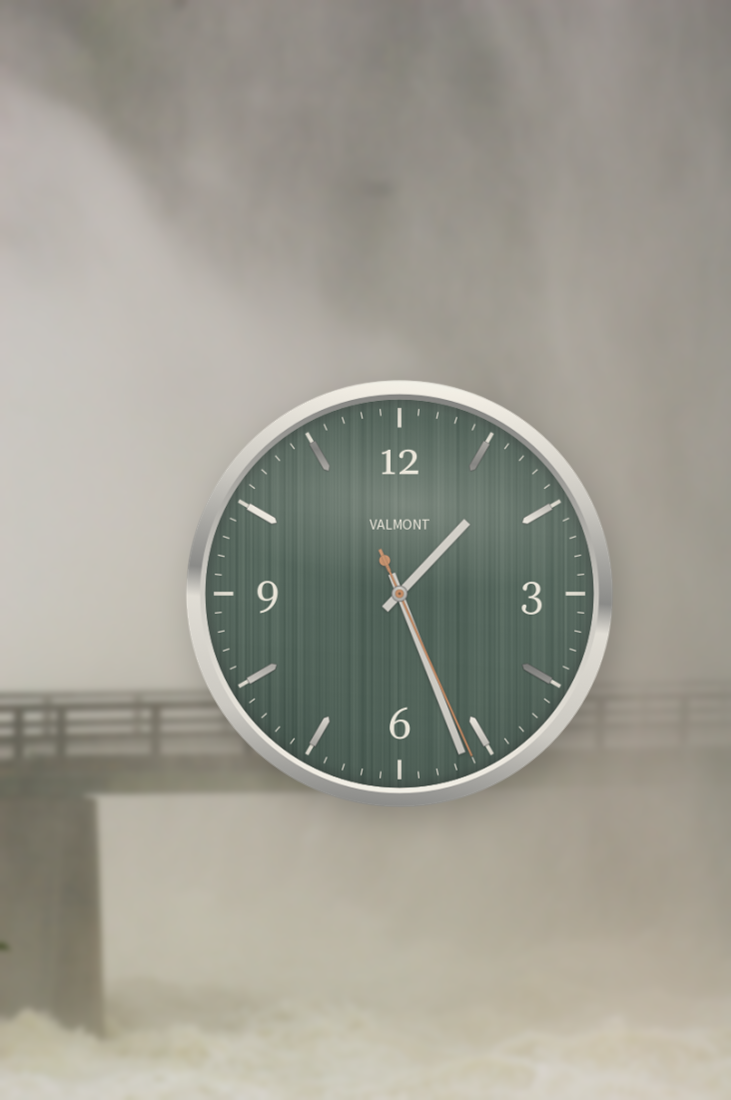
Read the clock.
1:26:26
